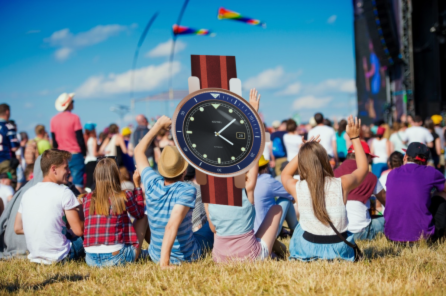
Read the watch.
4:08
